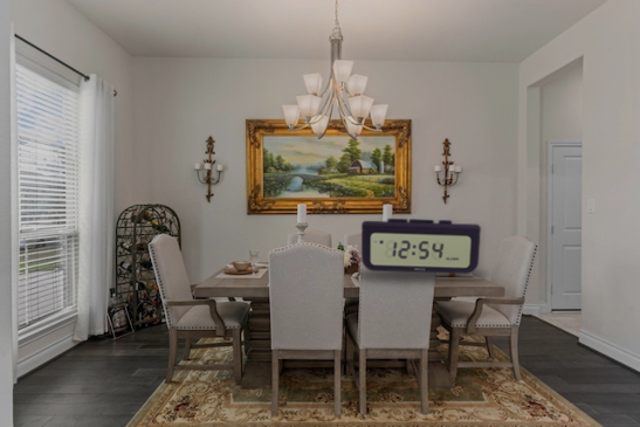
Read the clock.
12:54
